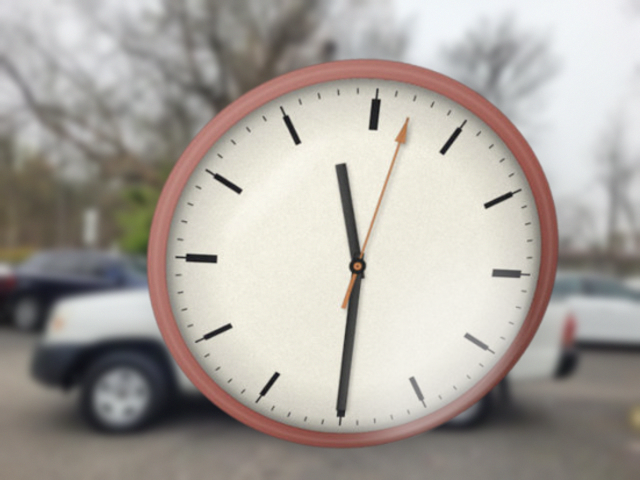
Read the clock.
11:30:02
